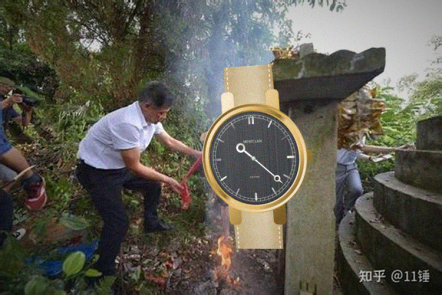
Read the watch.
10:22
